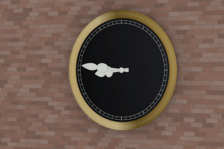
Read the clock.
8:46
